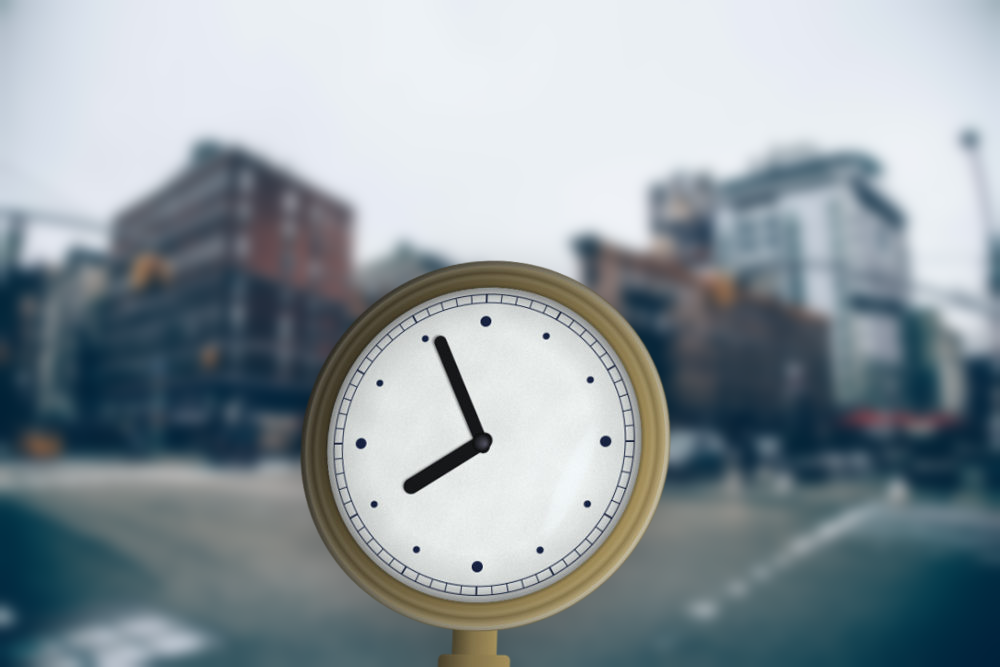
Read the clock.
7:56
